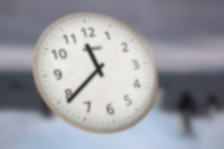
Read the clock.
11:39
